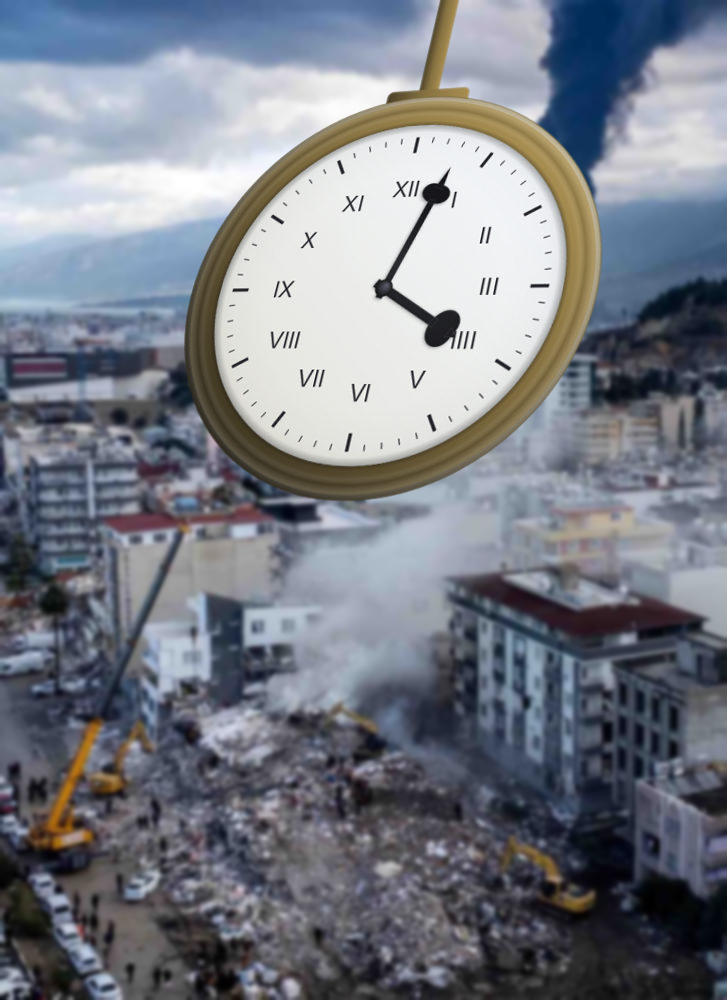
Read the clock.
4:03
